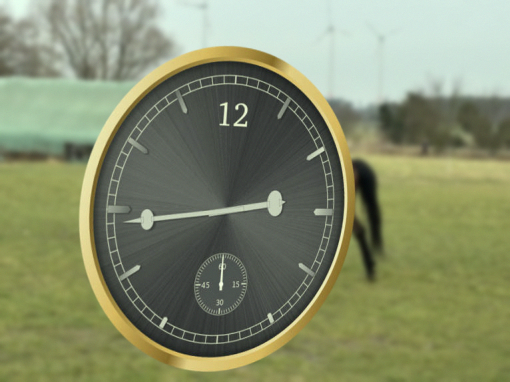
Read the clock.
2:44
